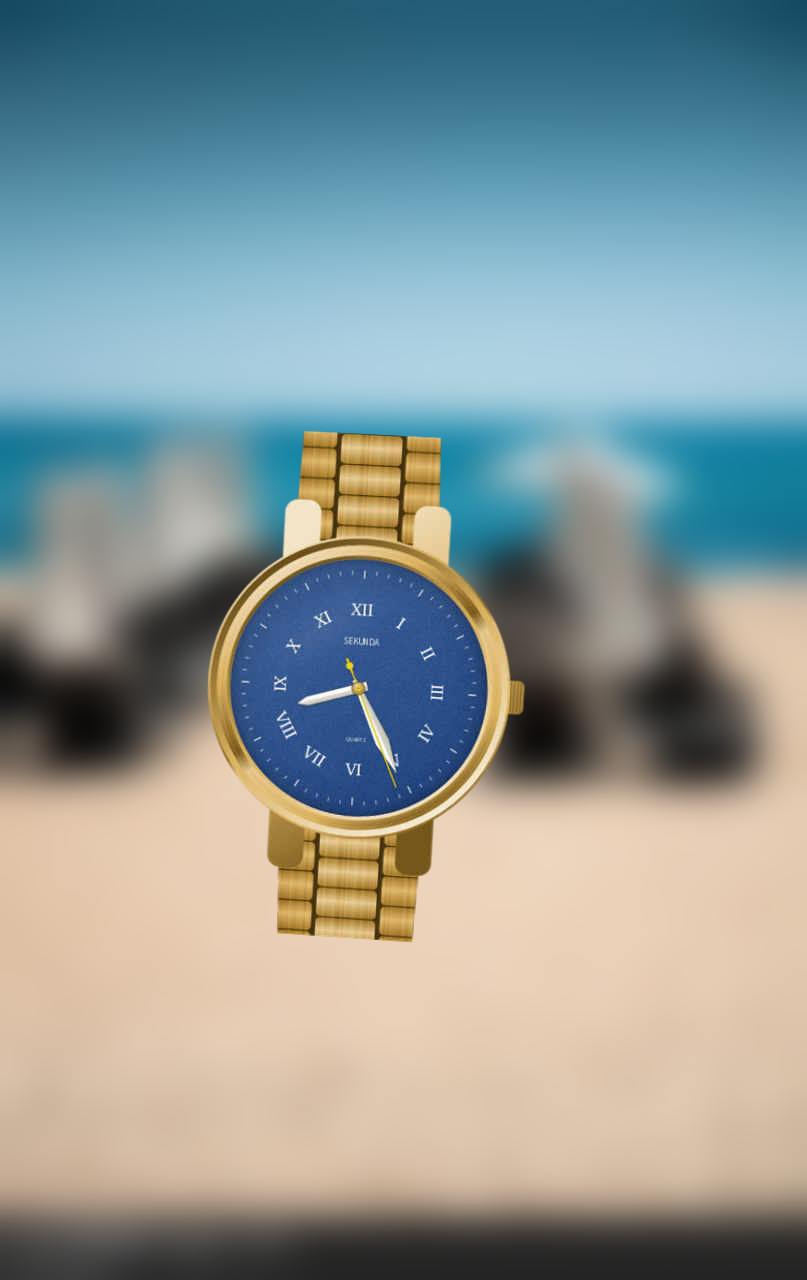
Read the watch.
8:25:26
